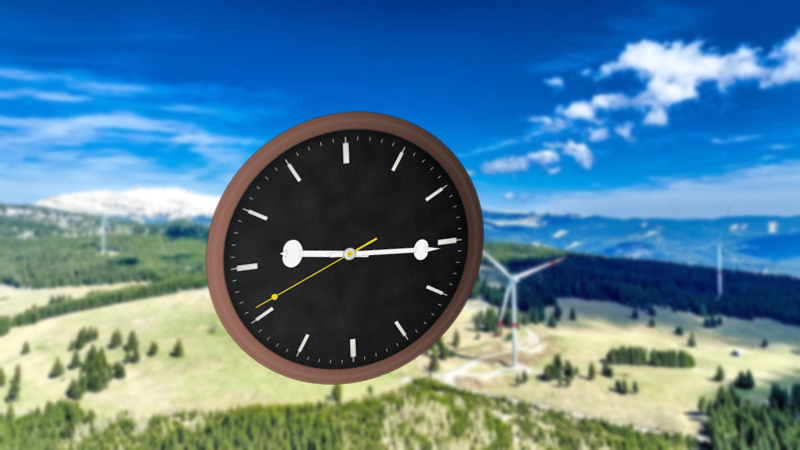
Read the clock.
9:15:41
